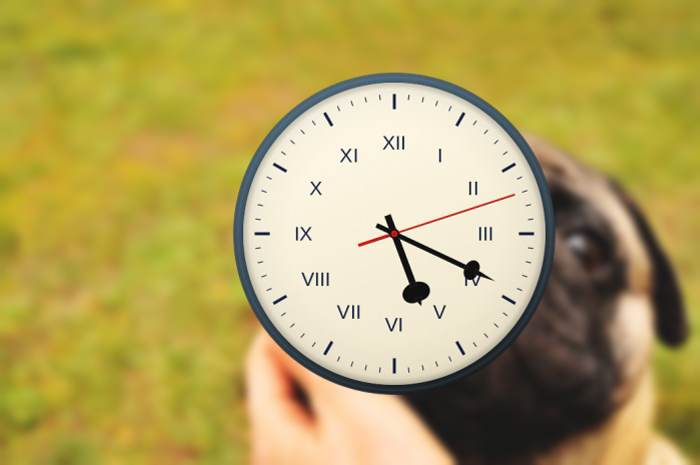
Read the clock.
5:19:12
